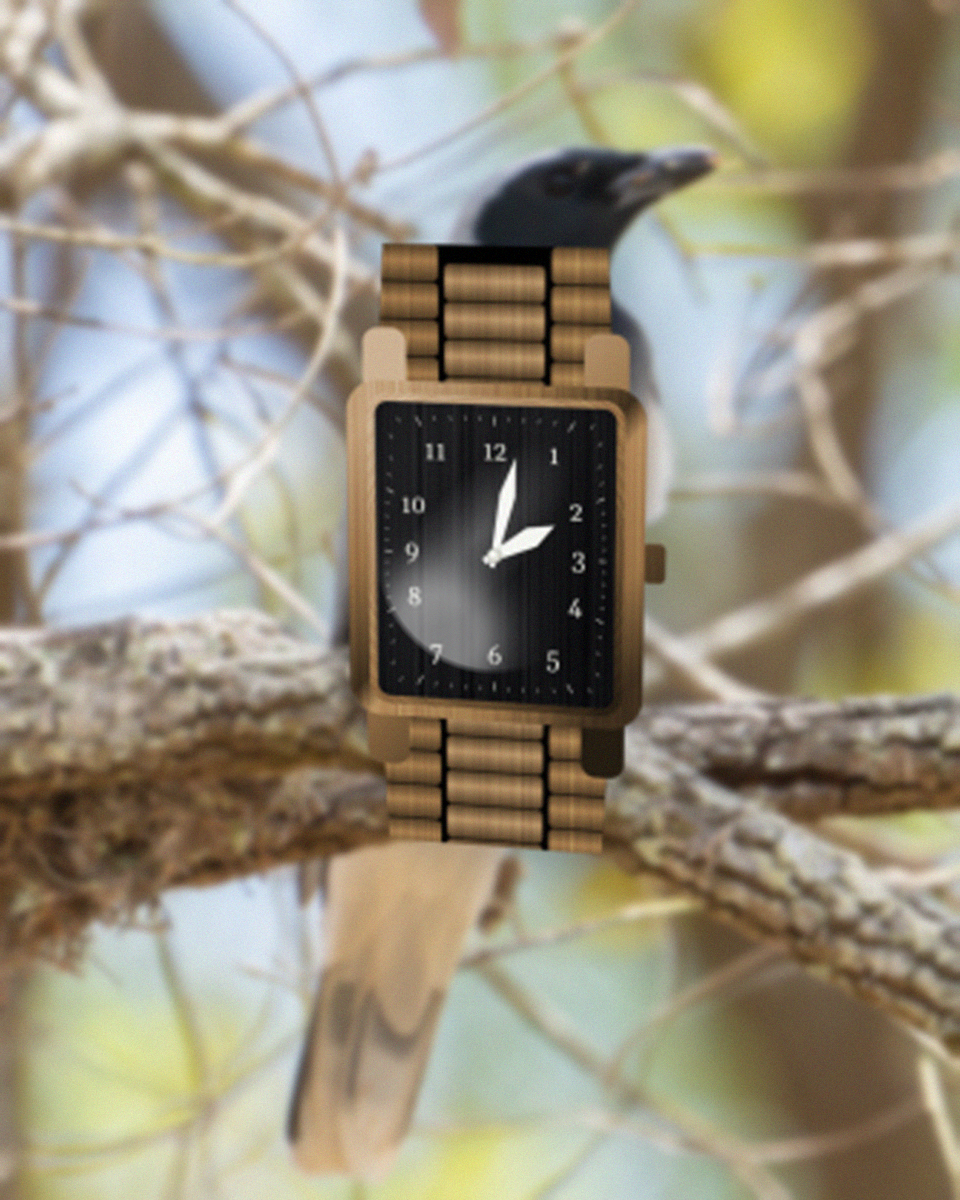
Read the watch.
2:02
